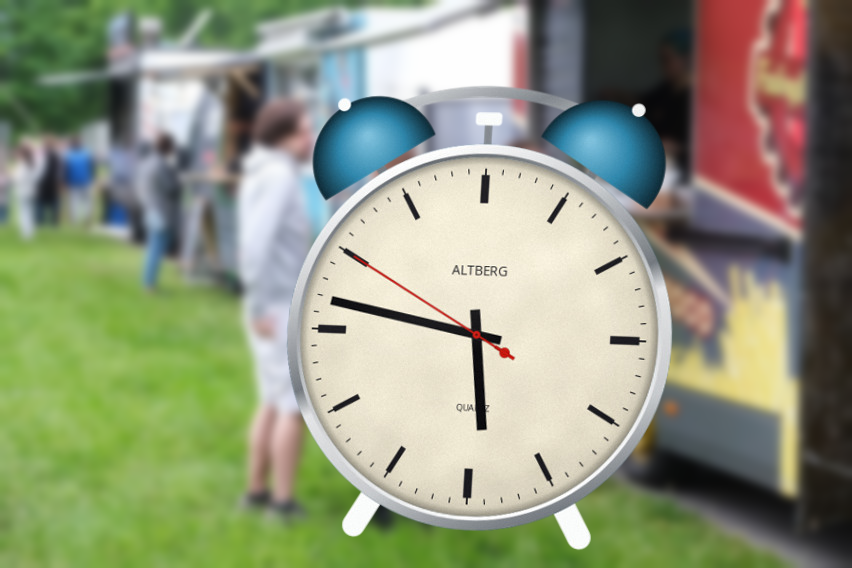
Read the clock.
5:46:50
